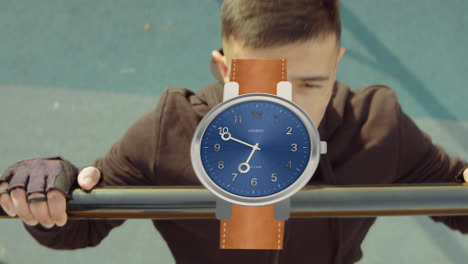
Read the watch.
6:49
